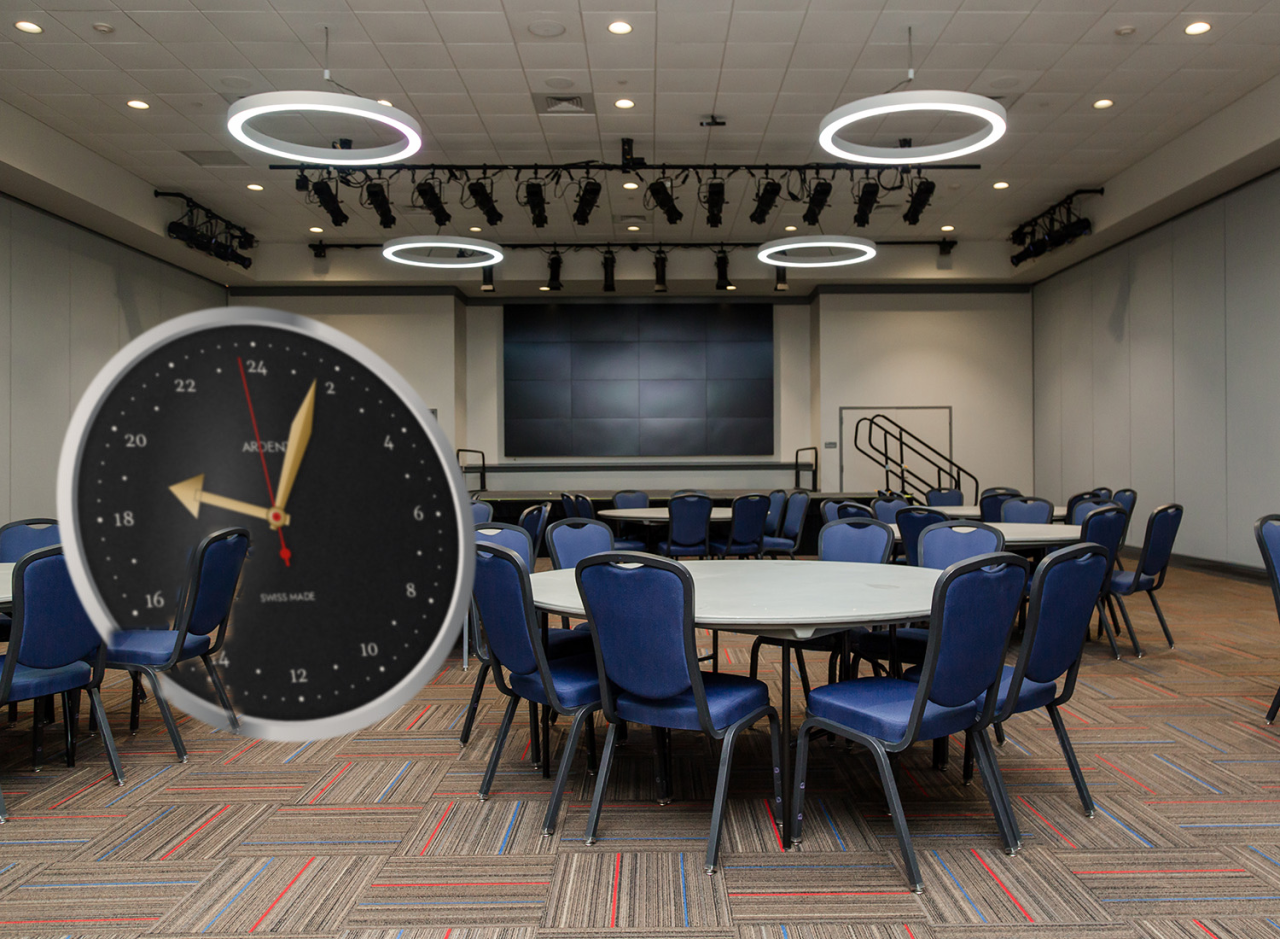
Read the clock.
19:03:59
